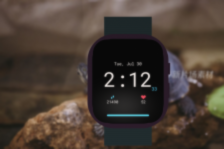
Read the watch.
2:12
